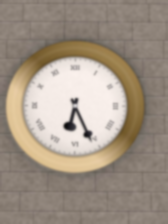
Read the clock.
6:26
